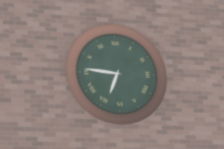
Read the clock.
6:46
